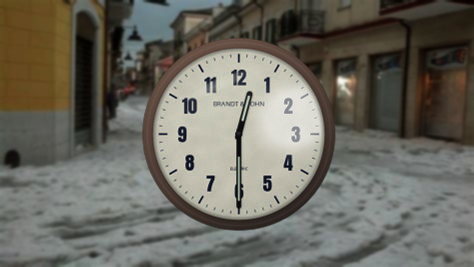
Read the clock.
12:30
